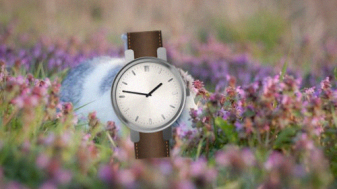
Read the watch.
1:47
